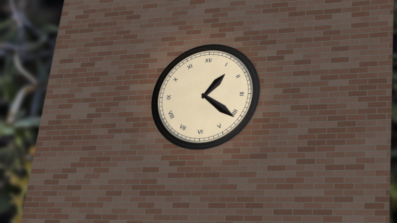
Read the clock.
1:21
